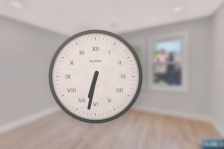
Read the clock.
6:32
